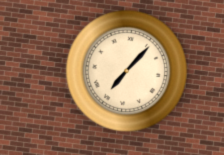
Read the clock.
7:06
